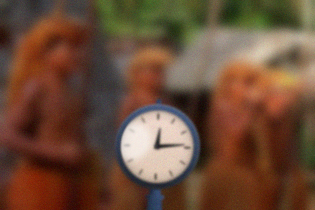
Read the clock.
12:14
